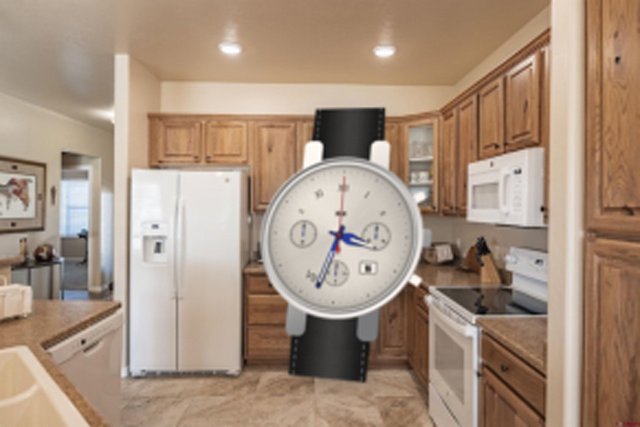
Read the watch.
3:33
